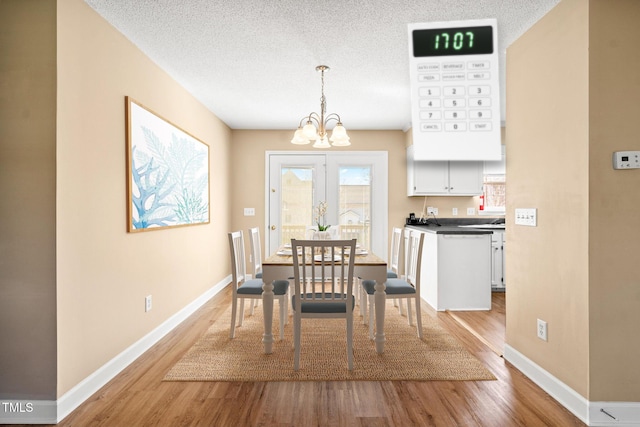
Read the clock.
17:07
